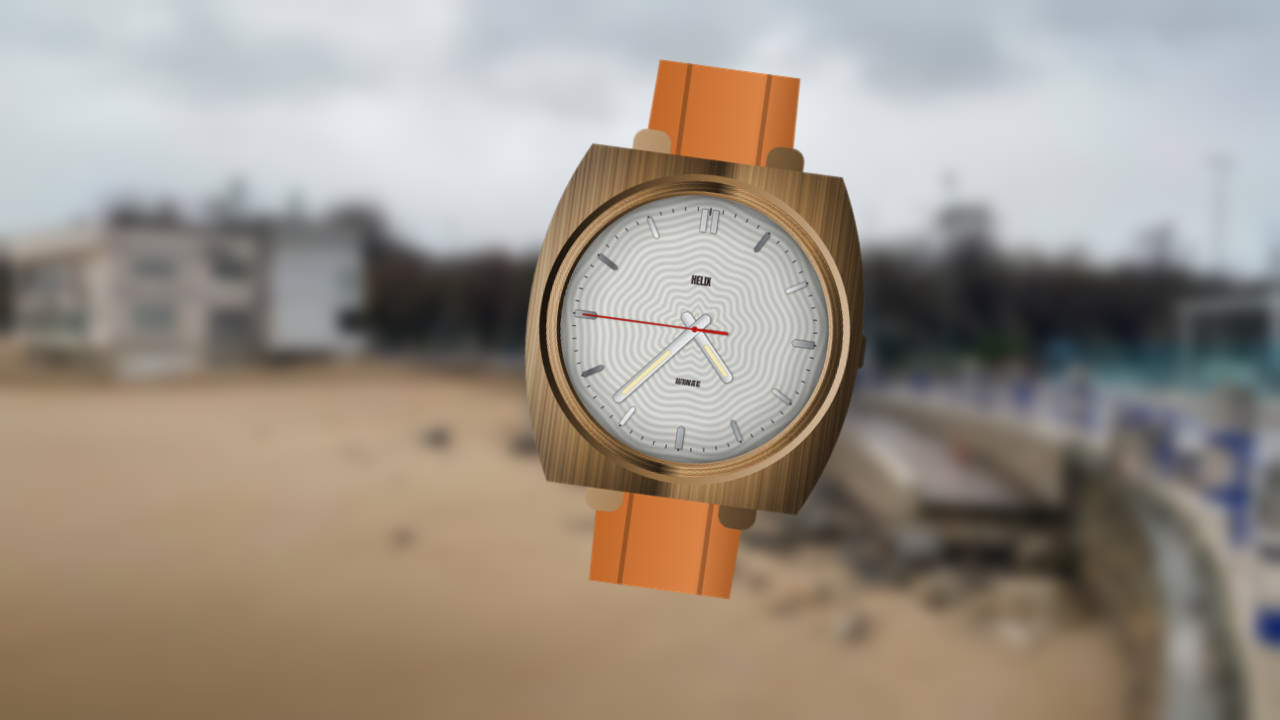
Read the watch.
4:36:45
